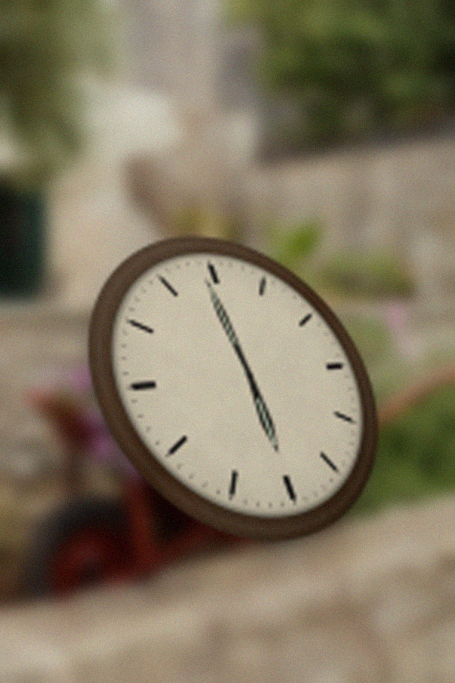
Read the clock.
5:59
